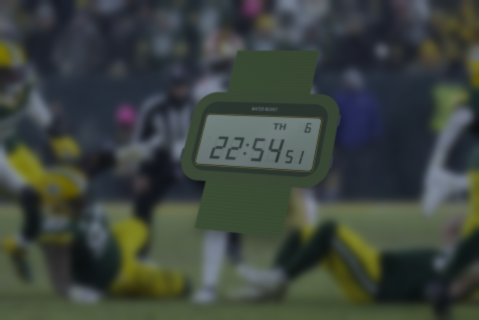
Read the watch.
22:54:51
